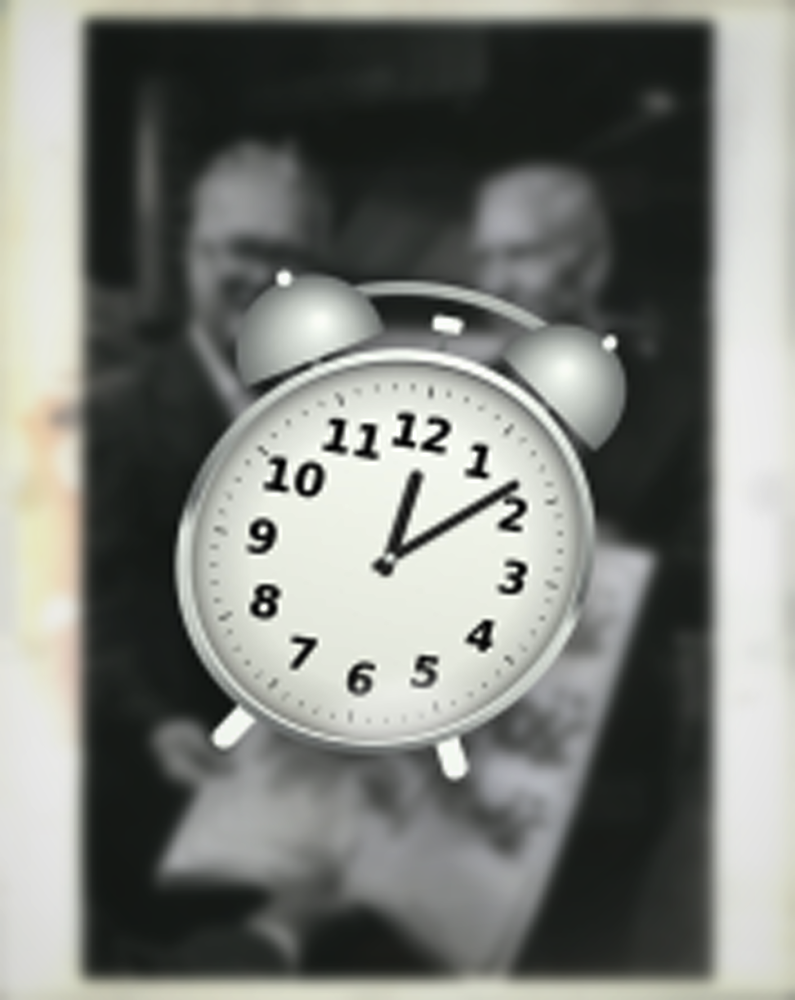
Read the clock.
12:08
